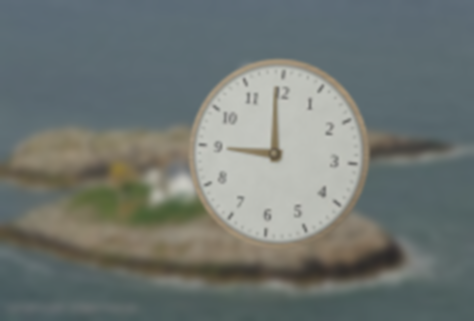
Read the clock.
8:59
